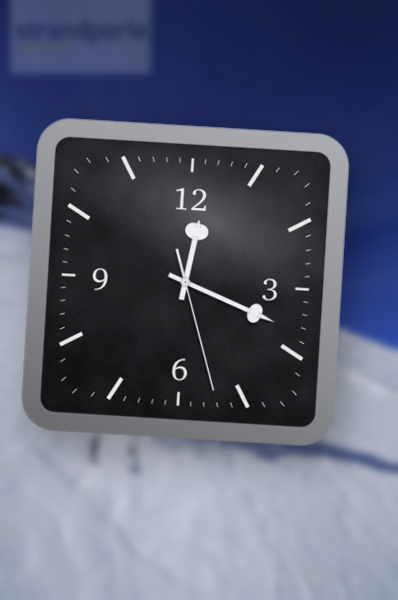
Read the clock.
12:18:27
